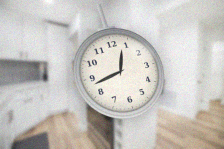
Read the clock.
12:43
